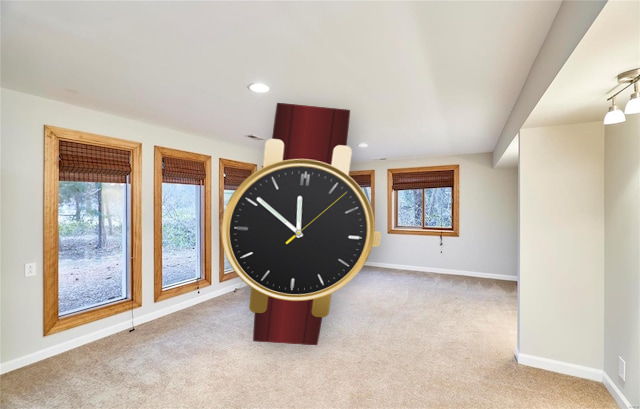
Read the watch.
11:51:07
